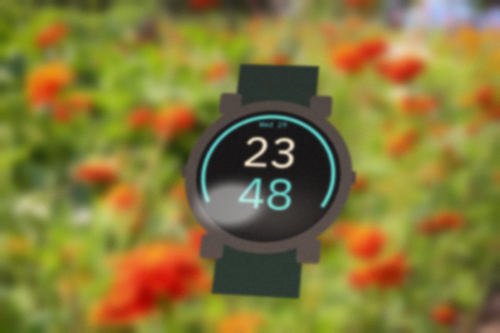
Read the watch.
23:48
